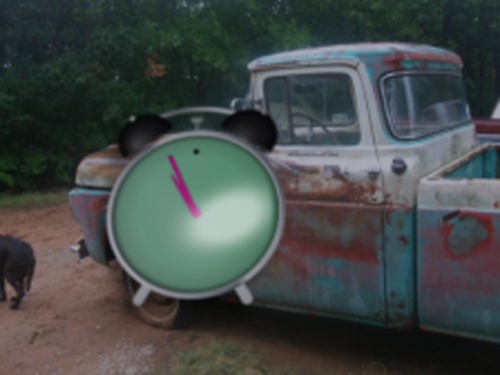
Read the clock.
10:56
